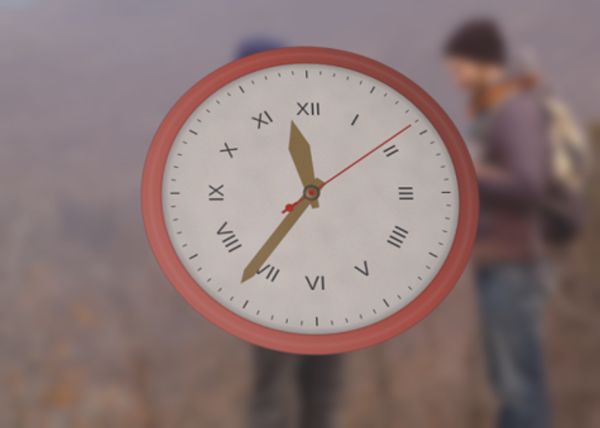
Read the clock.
11:36:09
